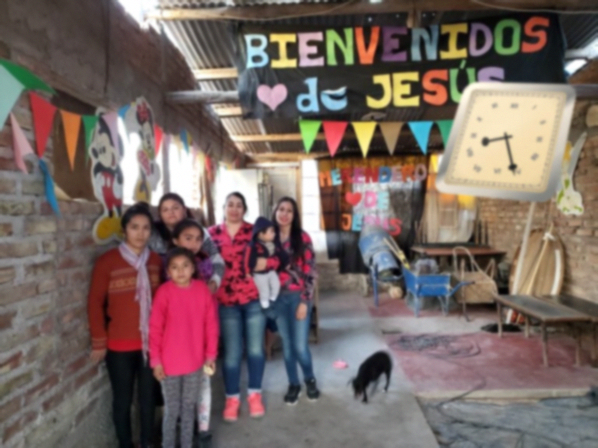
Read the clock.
8:26
